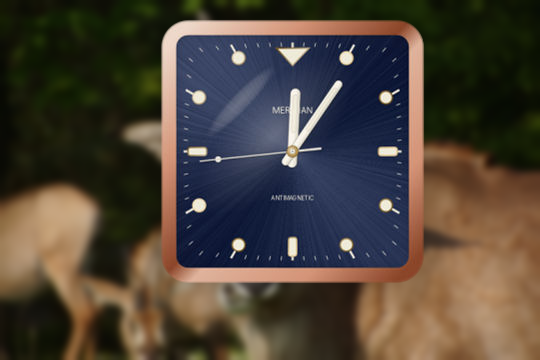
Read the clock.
12:05:44
